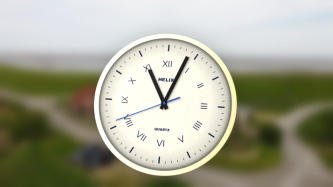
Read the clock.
11:03:41
